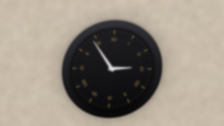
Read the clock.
2:54
